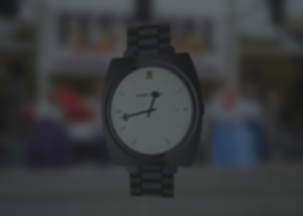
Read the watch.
12:43
